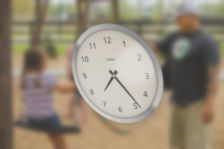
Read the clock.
7:24
